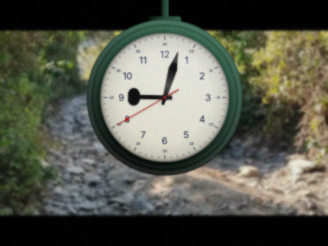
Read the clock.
9:02:40
